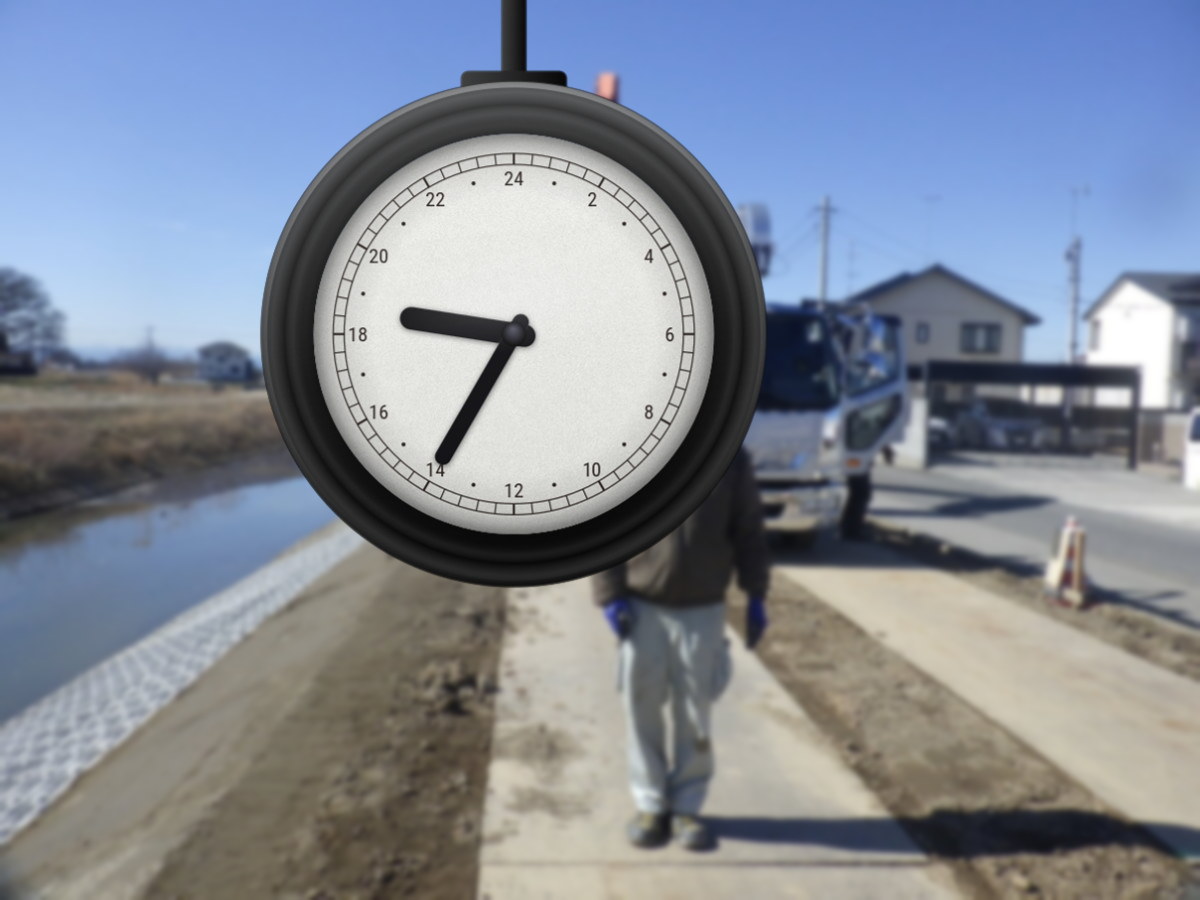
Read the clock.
18:35
